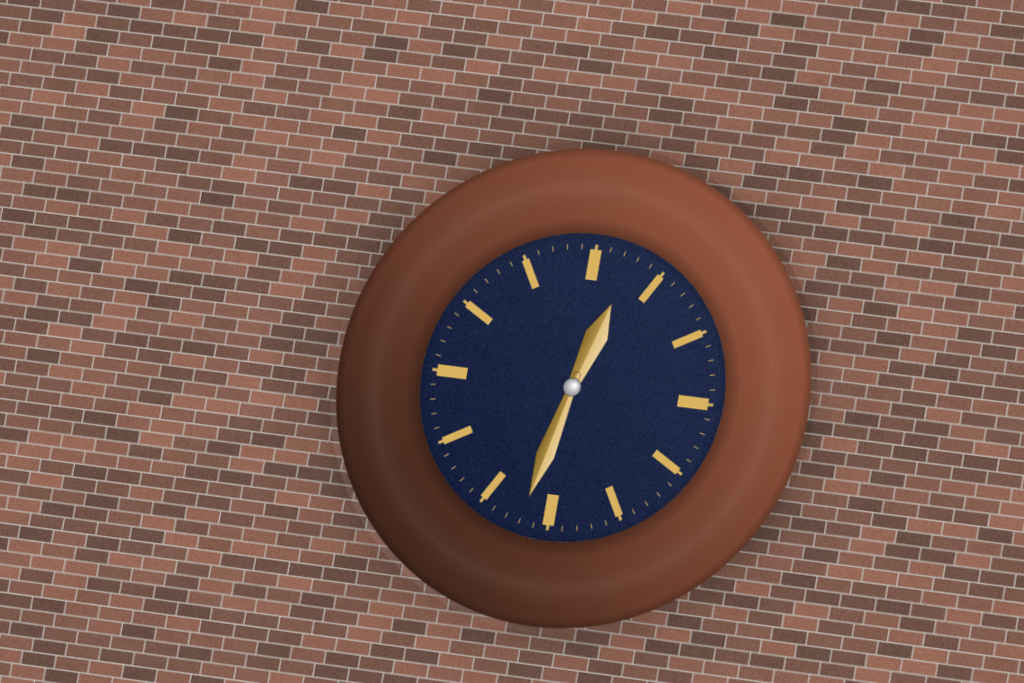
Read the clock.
12:32
